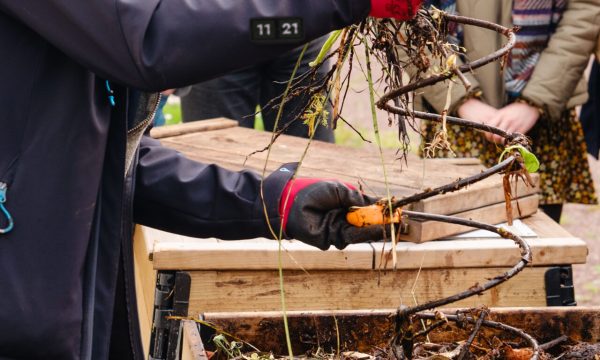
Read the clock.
11:21
